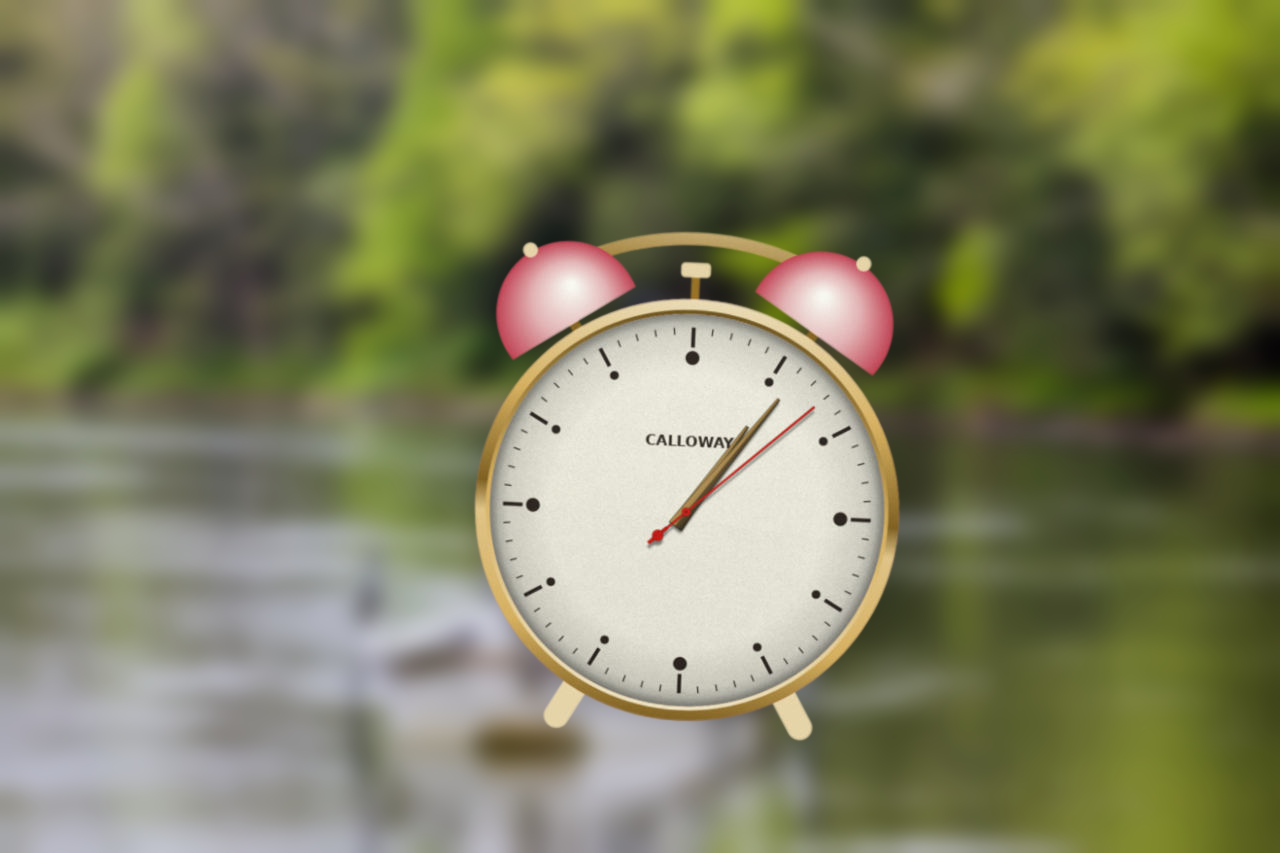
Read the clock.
1:06:08
